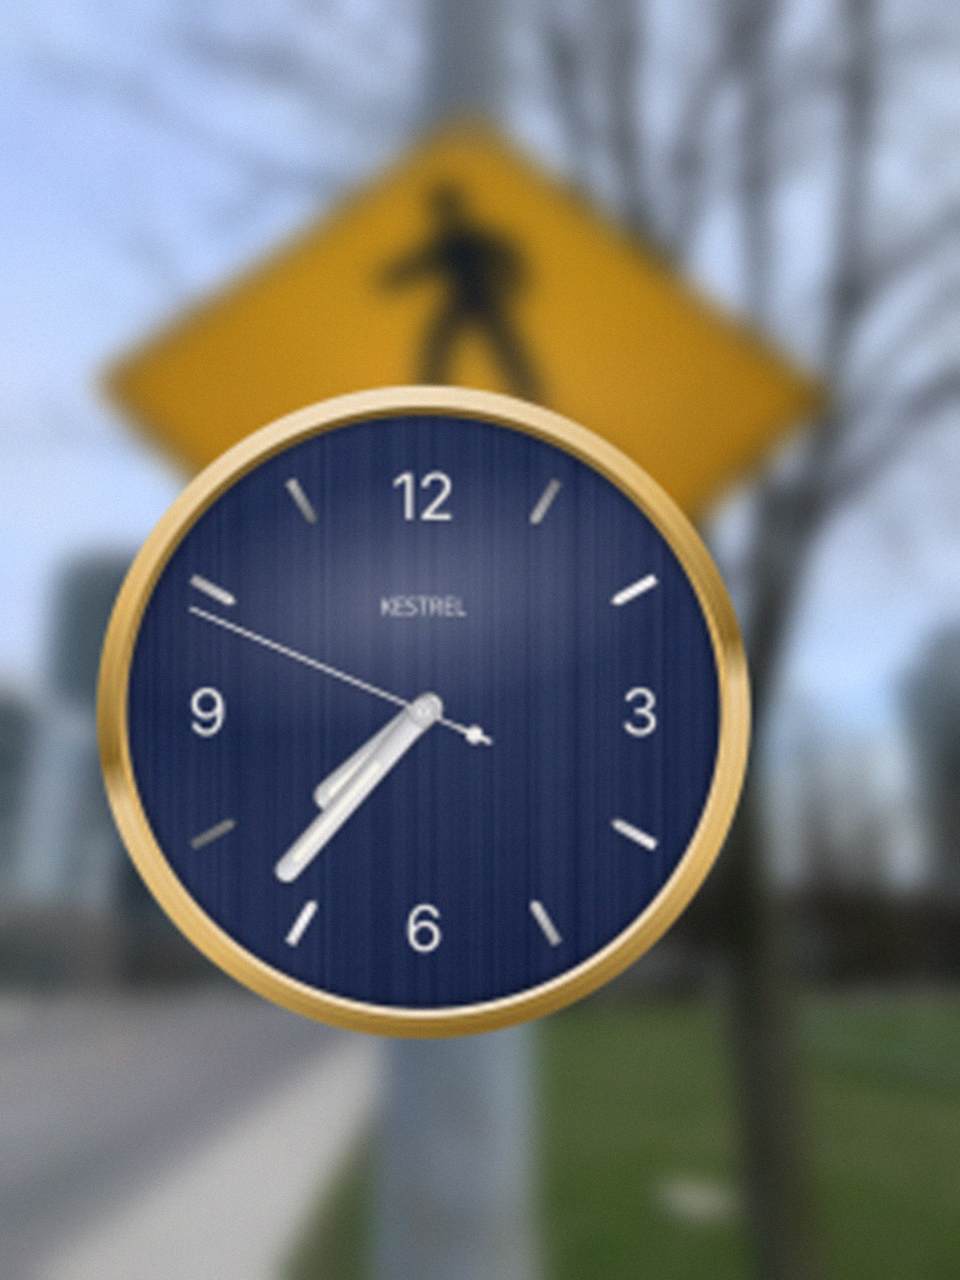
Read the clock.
7:36:49
